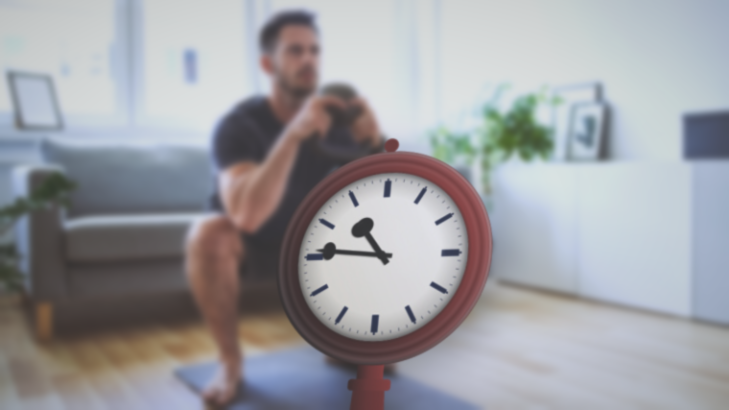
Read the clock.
10:46
